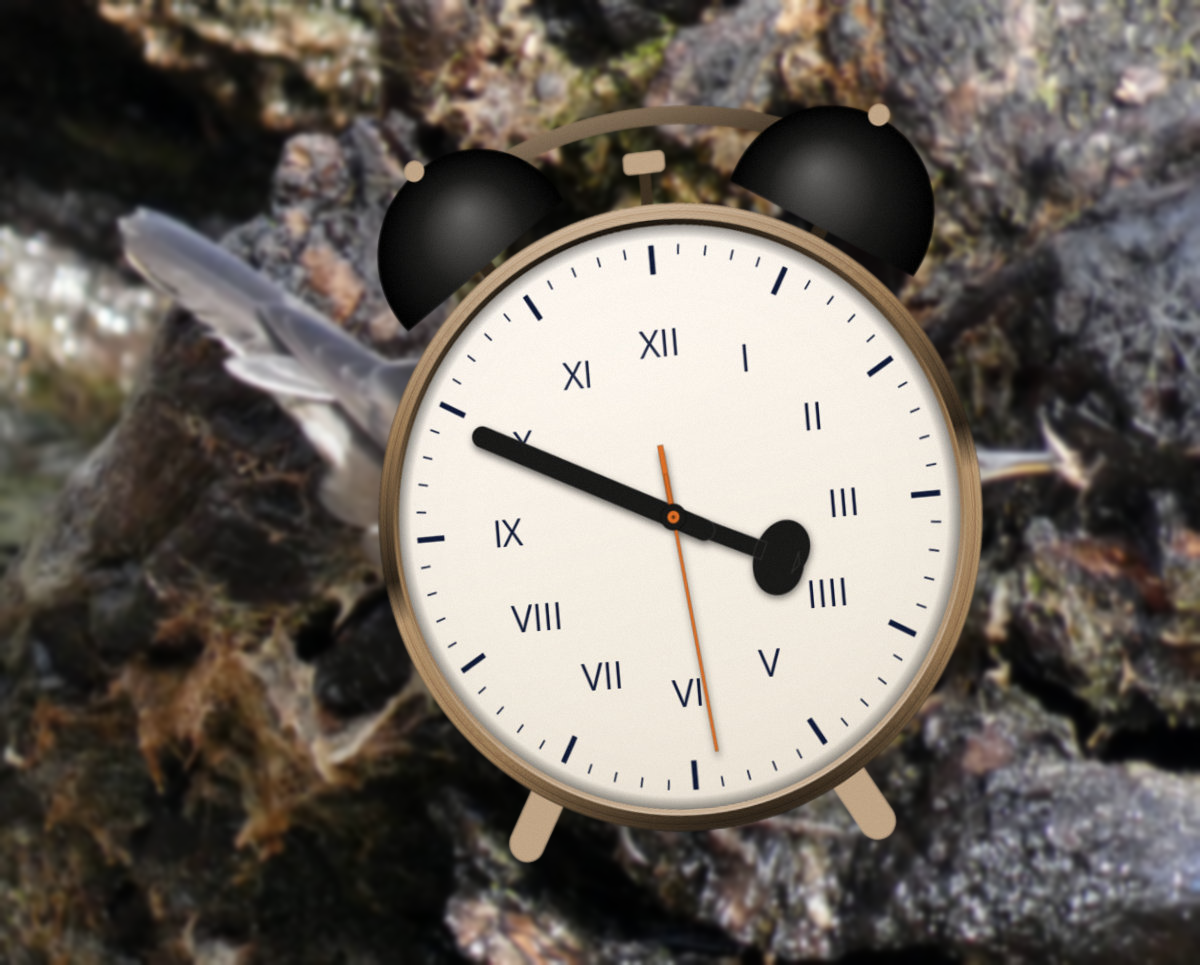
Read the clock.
3:49:29
